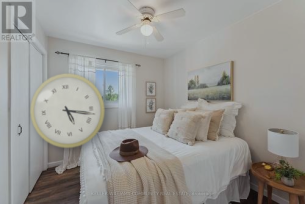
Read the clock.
5:17
